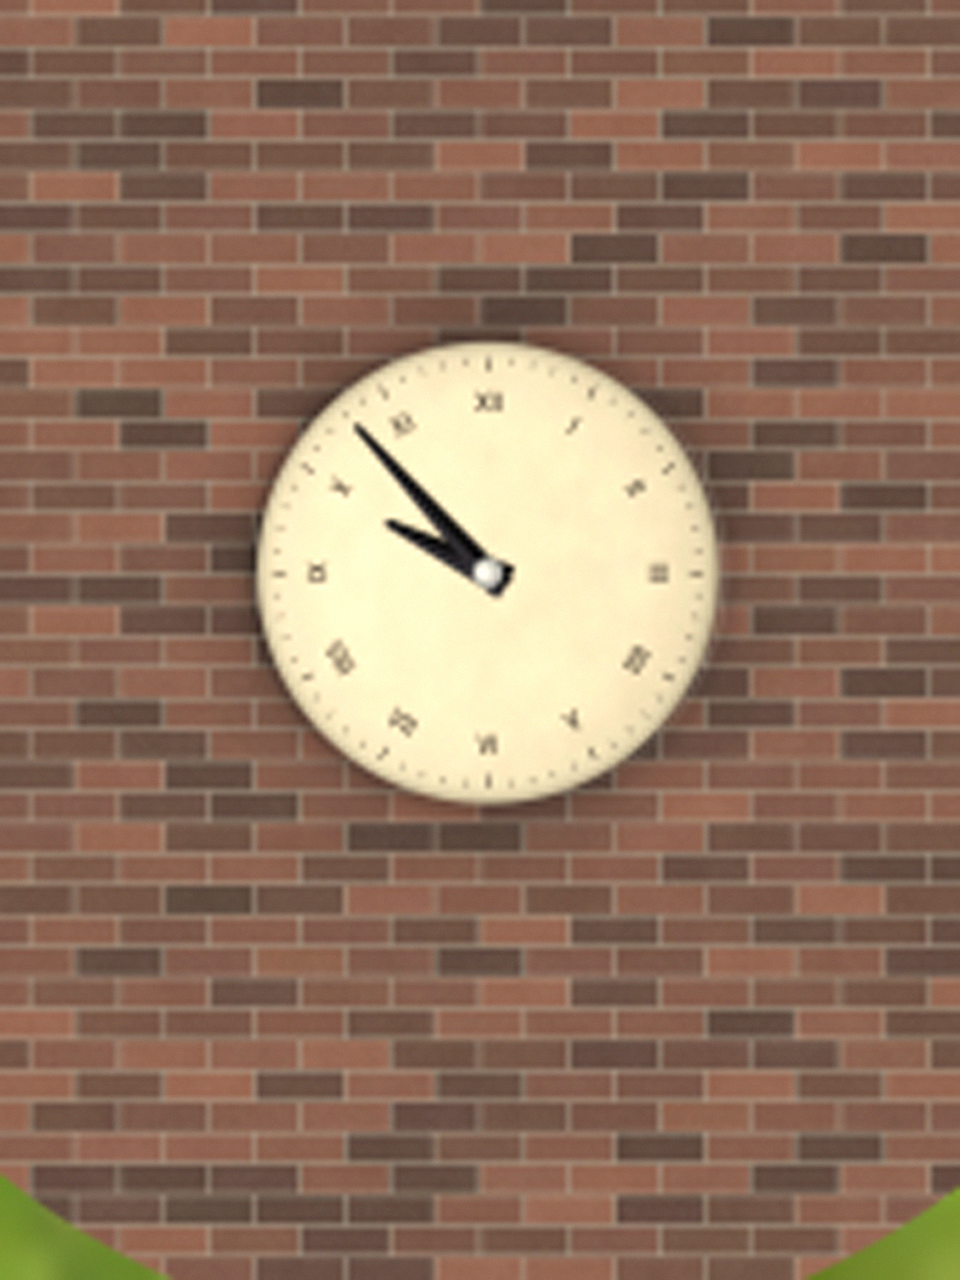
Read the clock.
9:53
